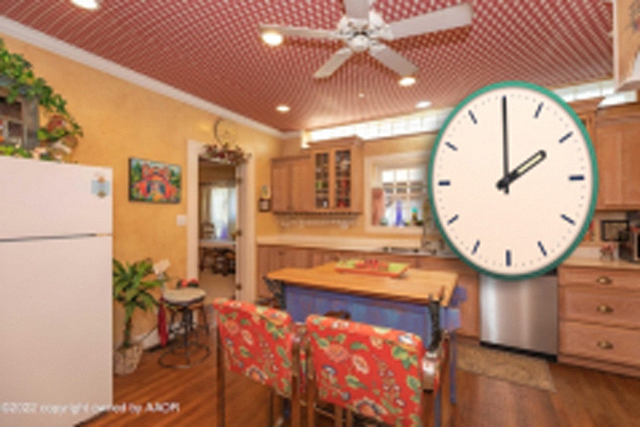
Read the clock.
2:00
